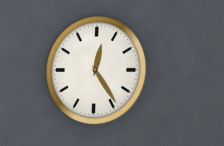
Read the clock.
12:24
